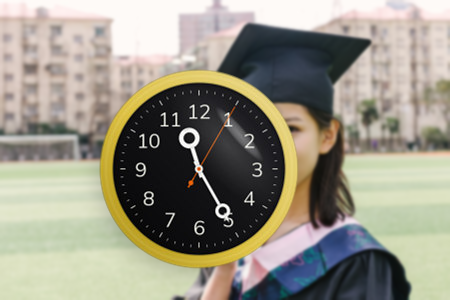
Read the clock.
11:25:05
